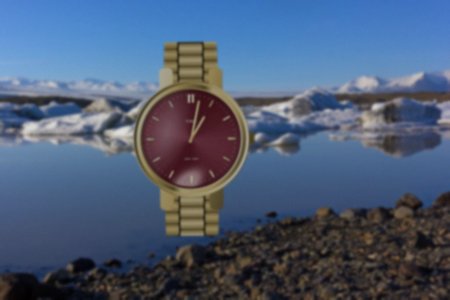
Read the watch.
1:02
